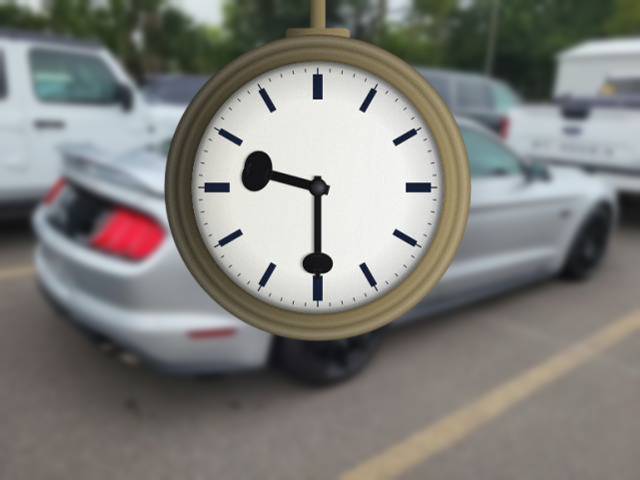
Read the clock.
9:30
